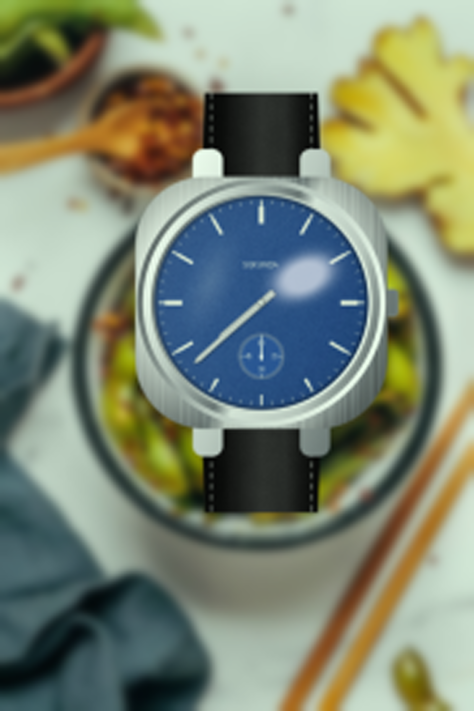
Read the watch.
7:38
